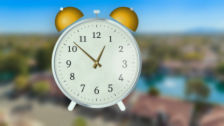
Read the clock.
12:52
